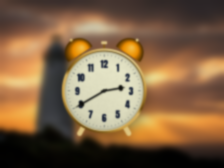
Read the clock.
2:40
